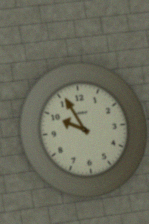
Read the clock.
9:56
